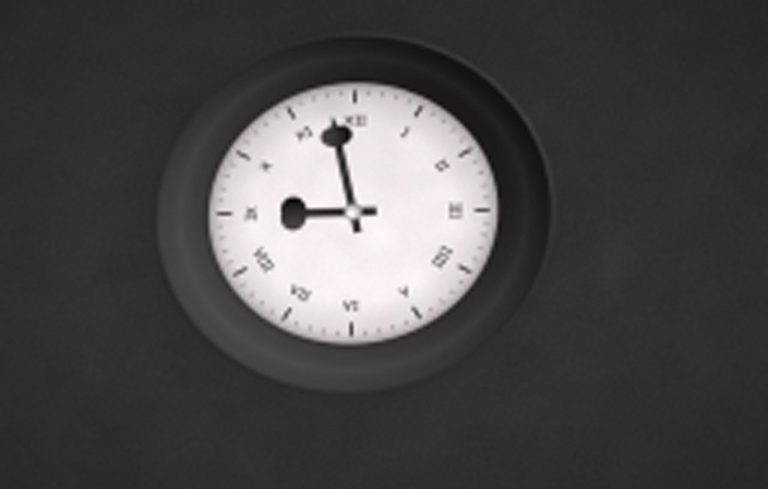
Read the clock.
8:58
